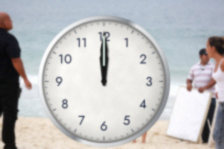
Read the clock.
12:00
